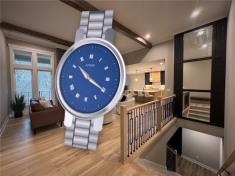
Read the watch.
10:20
